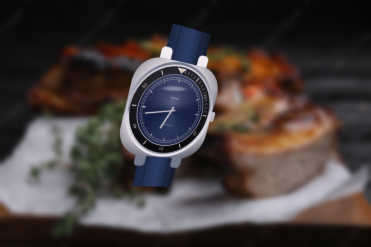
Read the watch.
6:43
